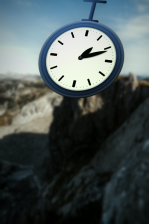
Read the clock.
1:11
